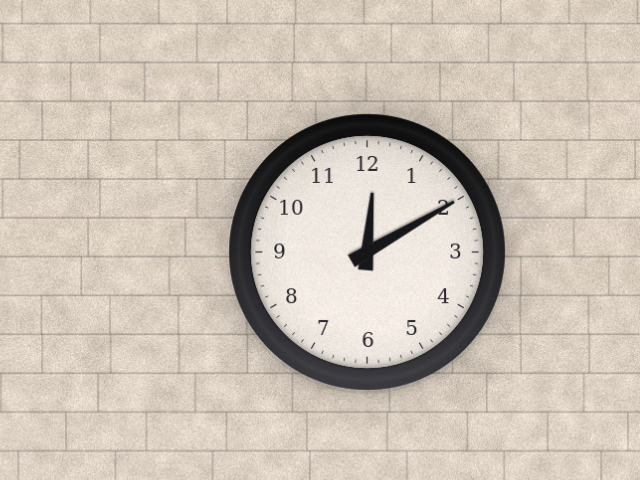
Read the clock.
12:10
